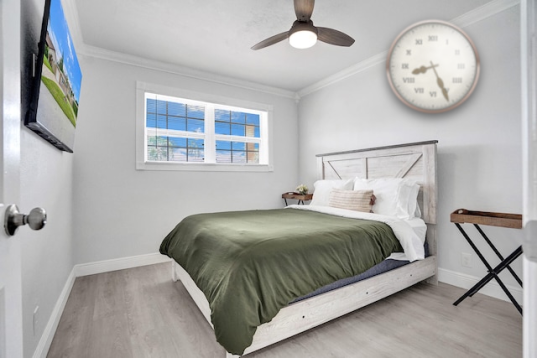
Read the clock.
8:26
